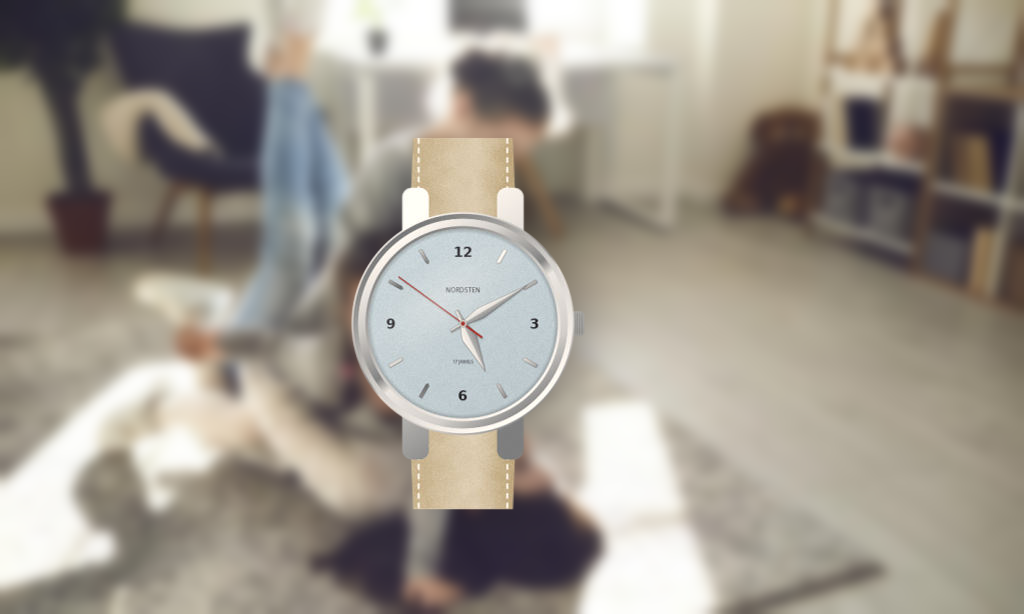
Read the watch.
5:09:51
